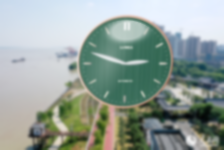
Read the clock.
2:48
